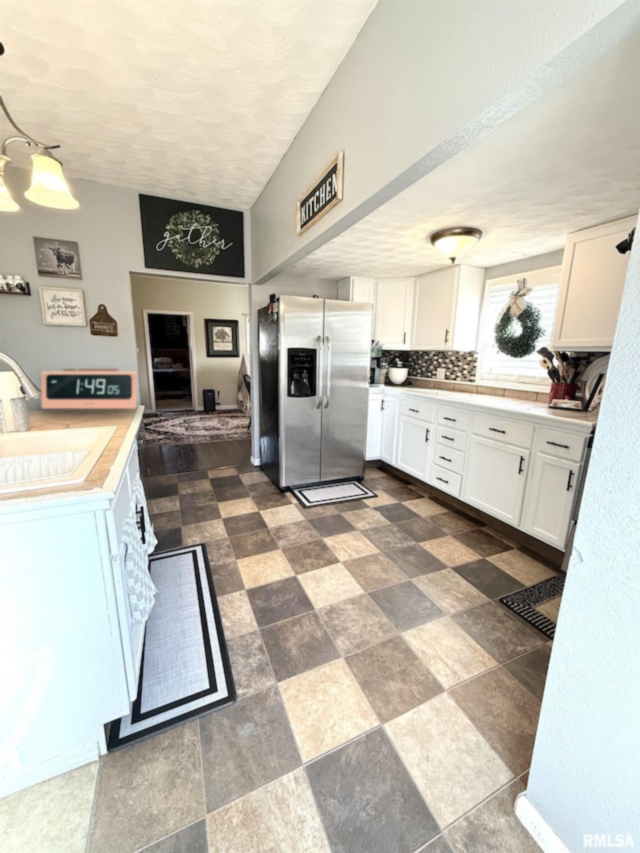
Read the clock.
1:49
